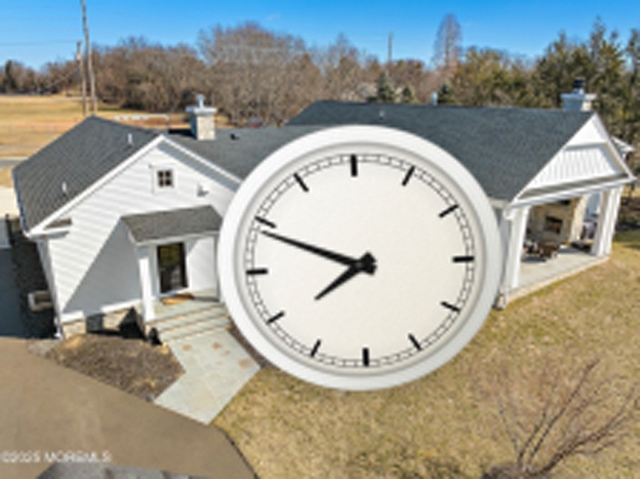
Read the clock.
7:49
